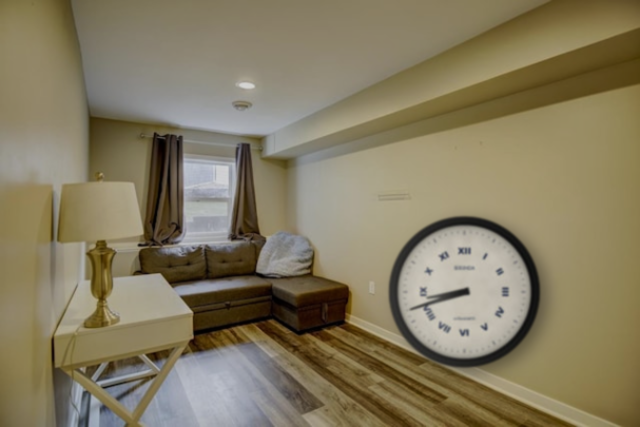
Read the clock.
8:42
